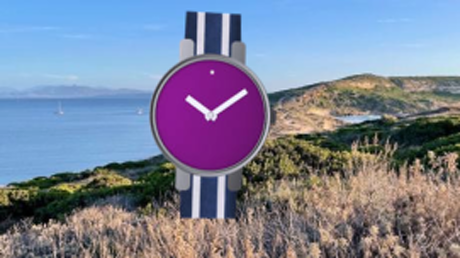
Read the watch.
10:09
